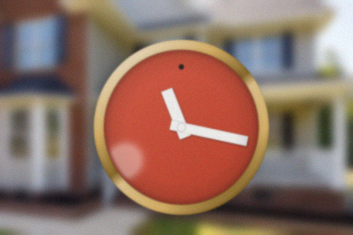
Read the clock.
11:17
